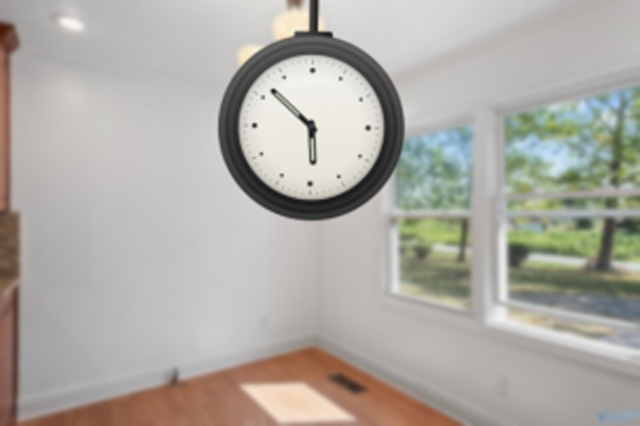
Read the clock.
5:52
